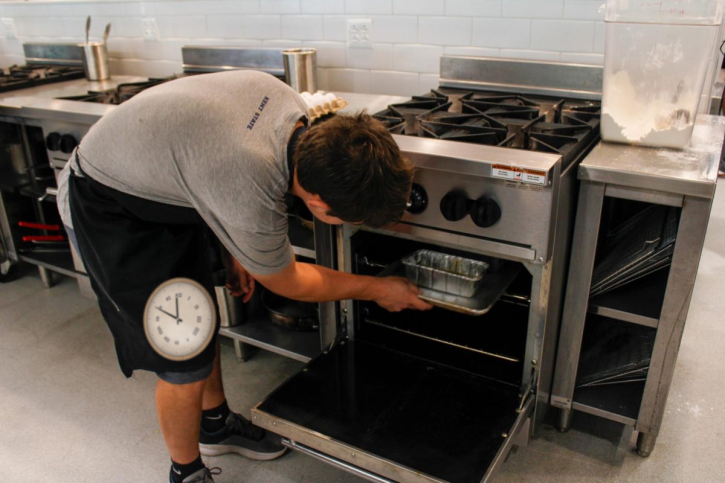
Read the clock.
11:49
